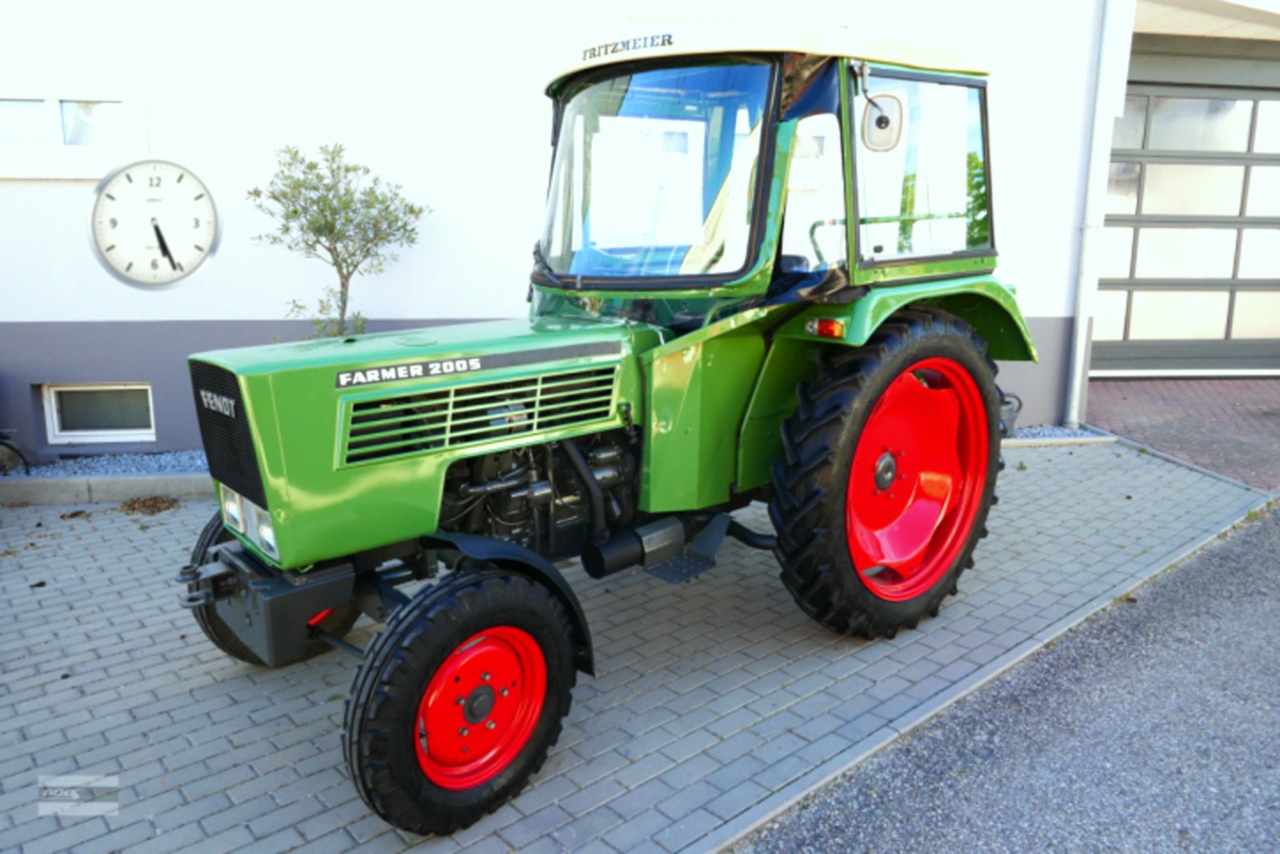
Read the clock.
5:26
